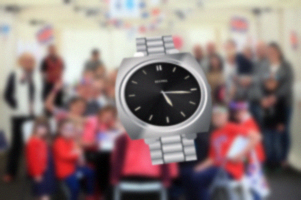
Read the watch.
5:16
